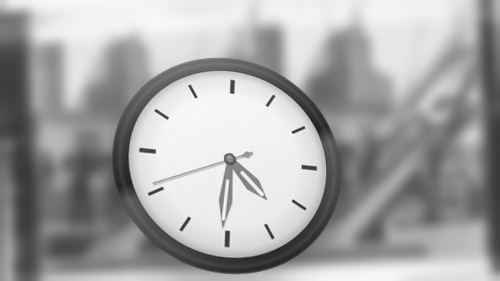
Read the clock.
4:30:41
